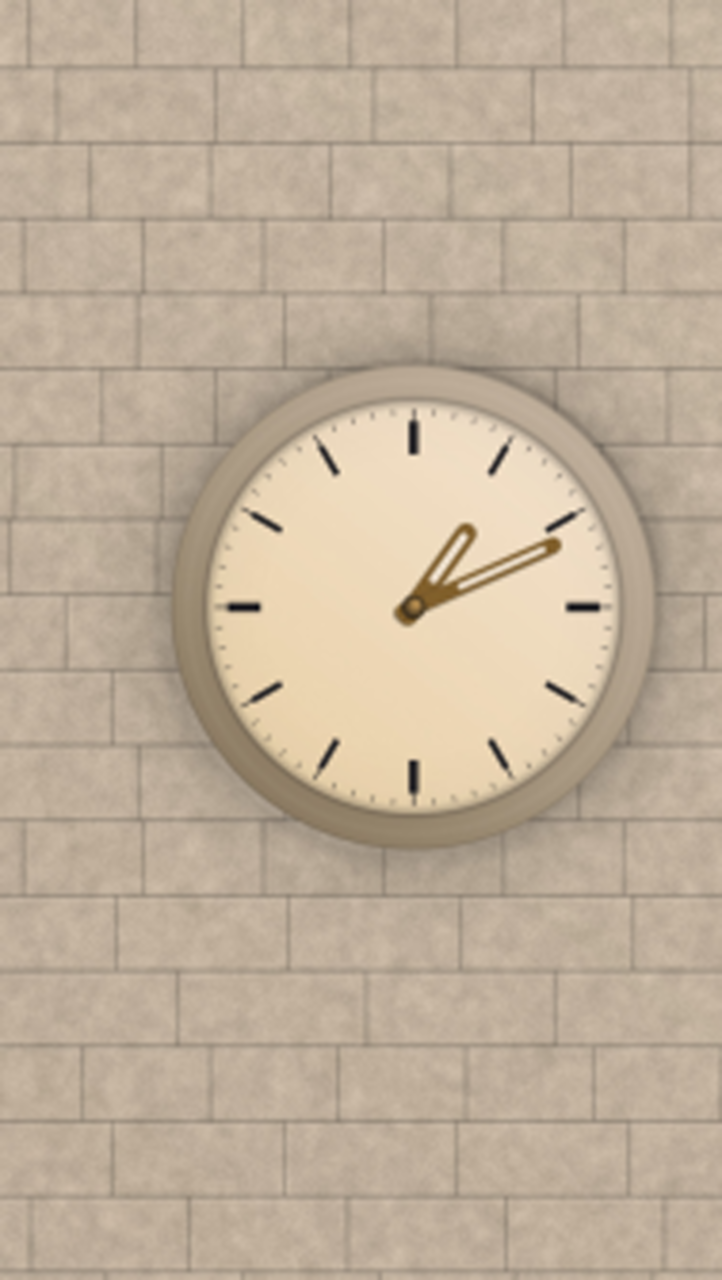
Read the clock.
1:11
